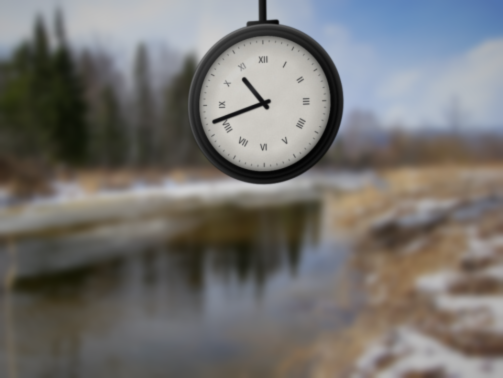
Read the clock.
10:42
